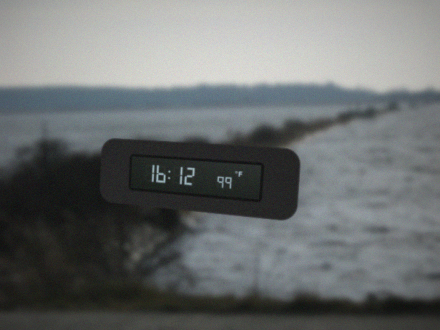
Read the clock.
16:12
